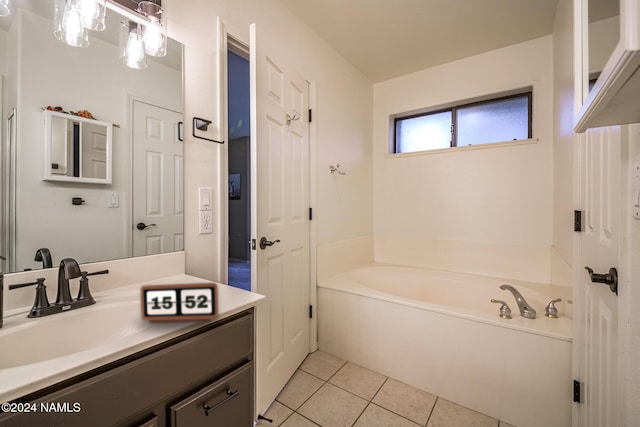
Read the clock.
15:52
